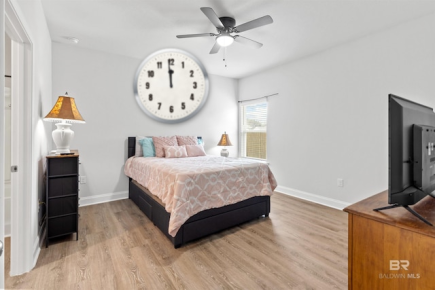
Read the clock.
11:59
